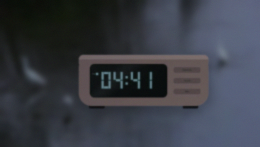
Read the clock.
4:41
